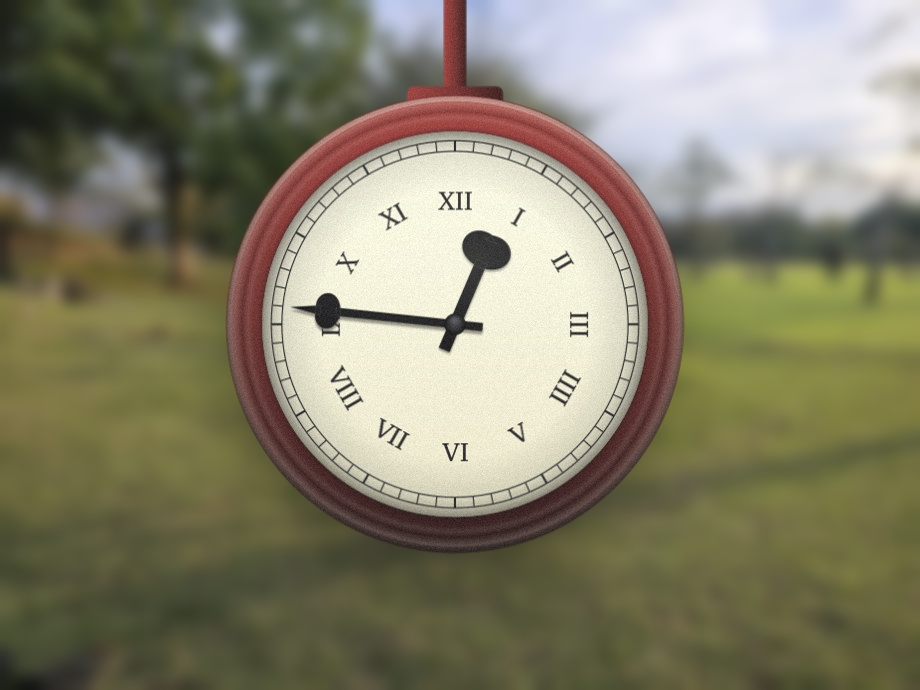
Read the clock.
12:46
